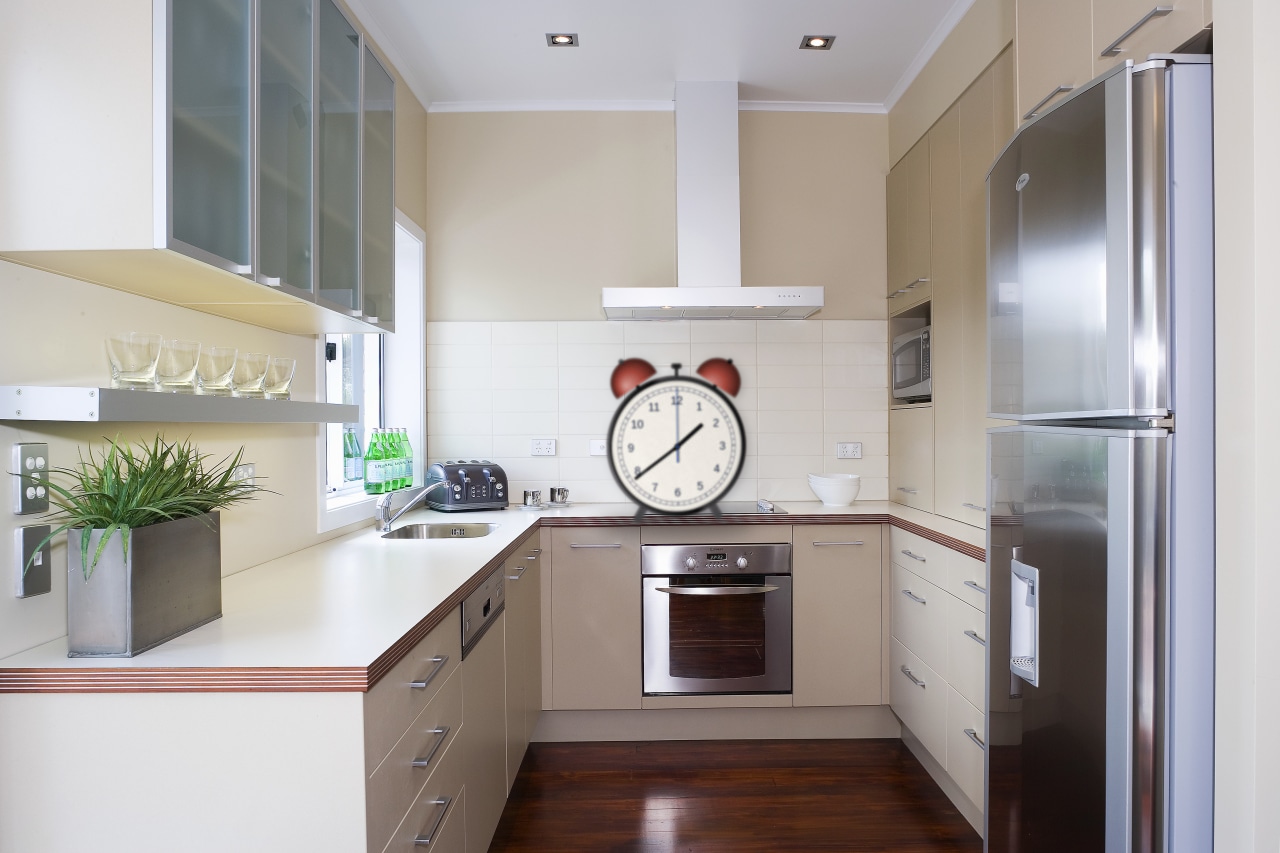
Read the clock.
1:39:00
